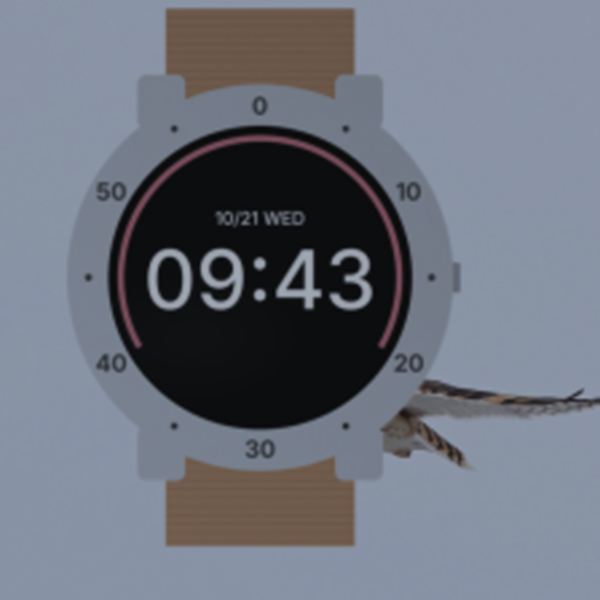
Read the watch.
9:43
